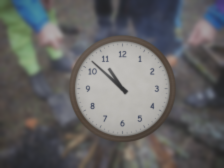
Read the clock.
10:52
